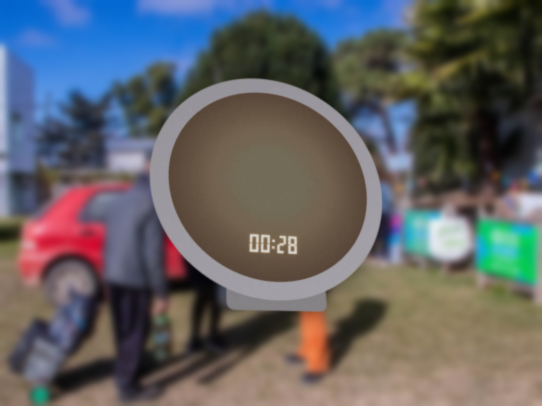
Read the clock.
0:28
